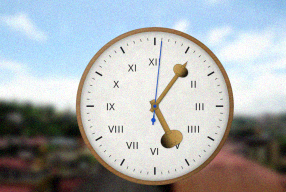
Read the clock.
5:06:01
